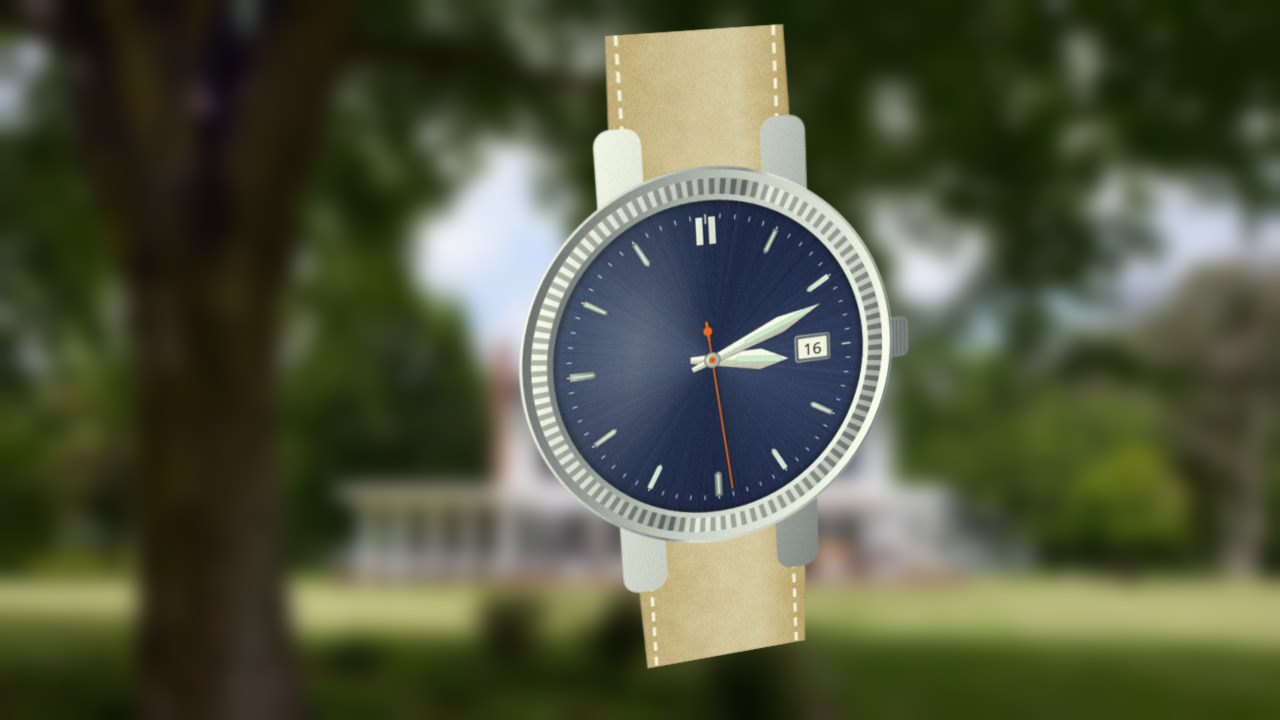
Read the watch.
3:11:29
